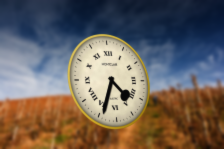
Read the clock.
4:34
